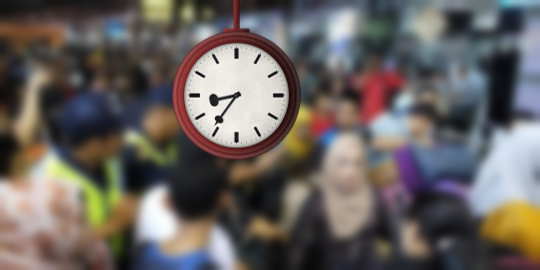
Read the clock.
8:36
